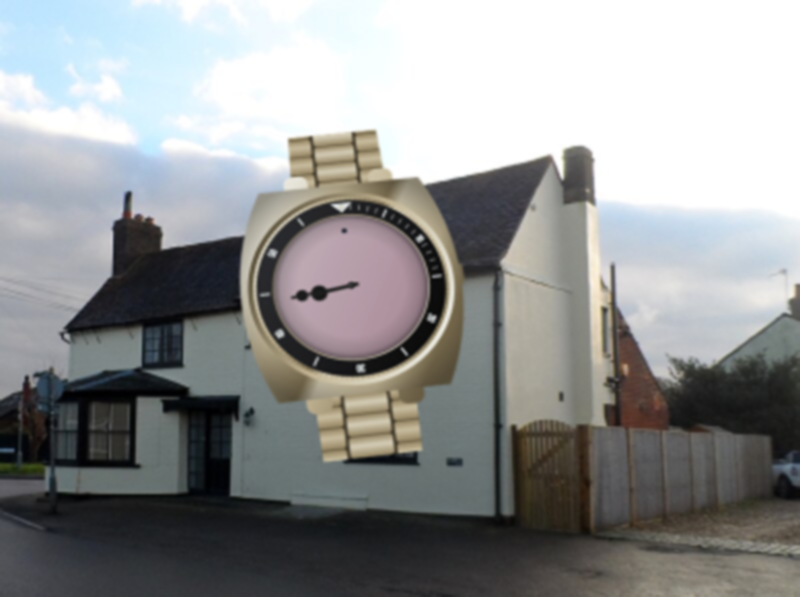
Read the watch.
8:44
